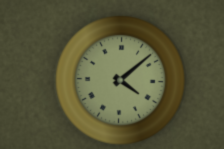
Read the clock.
4:08
